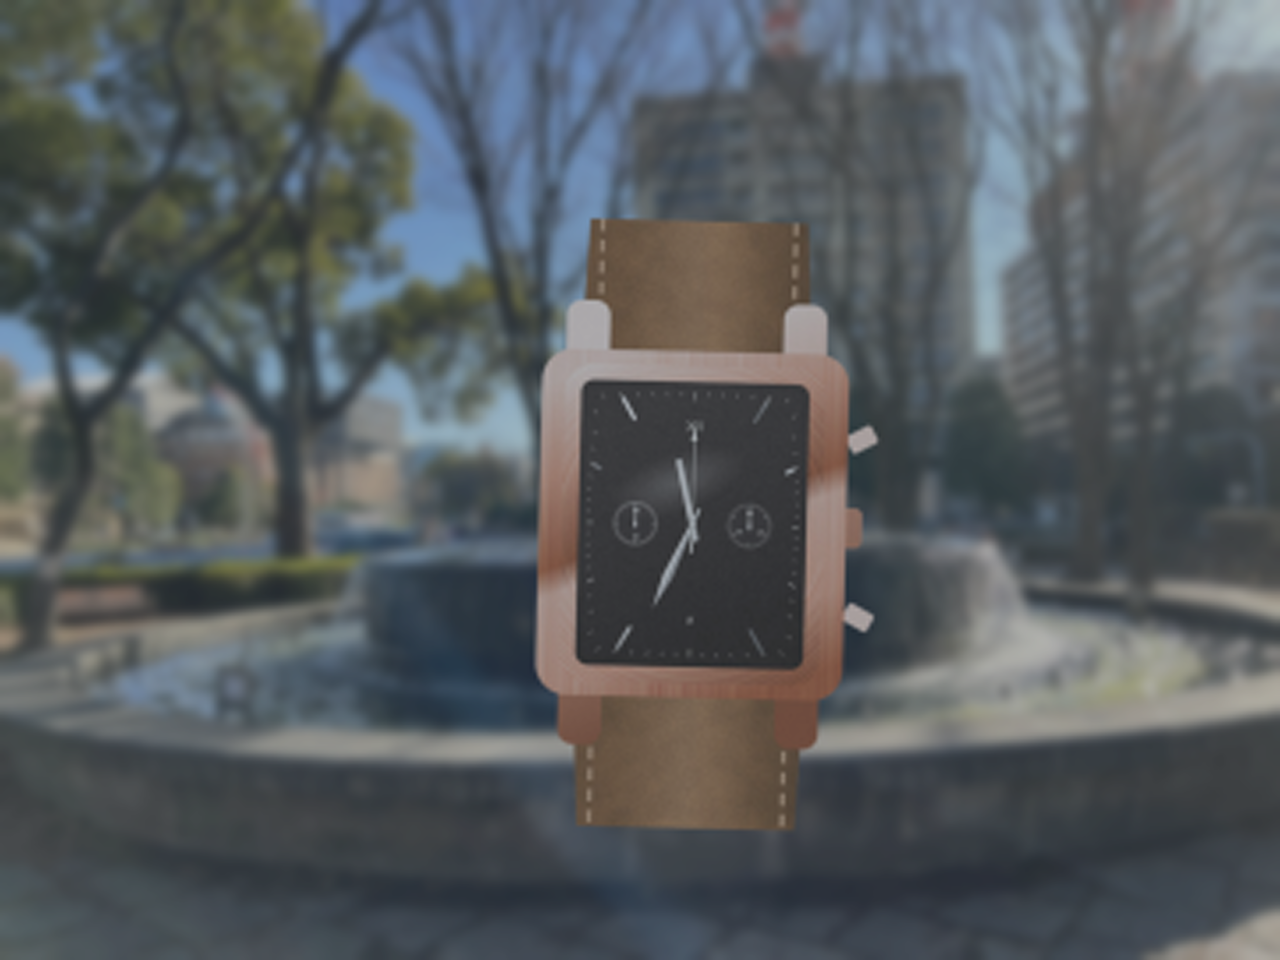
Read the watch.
11:34
